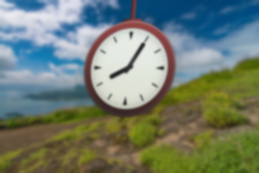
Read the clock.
8:05
